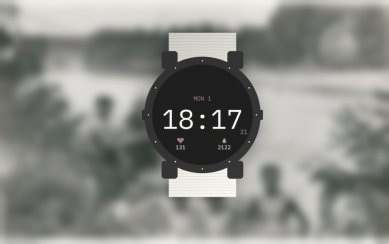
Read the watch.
18:17
